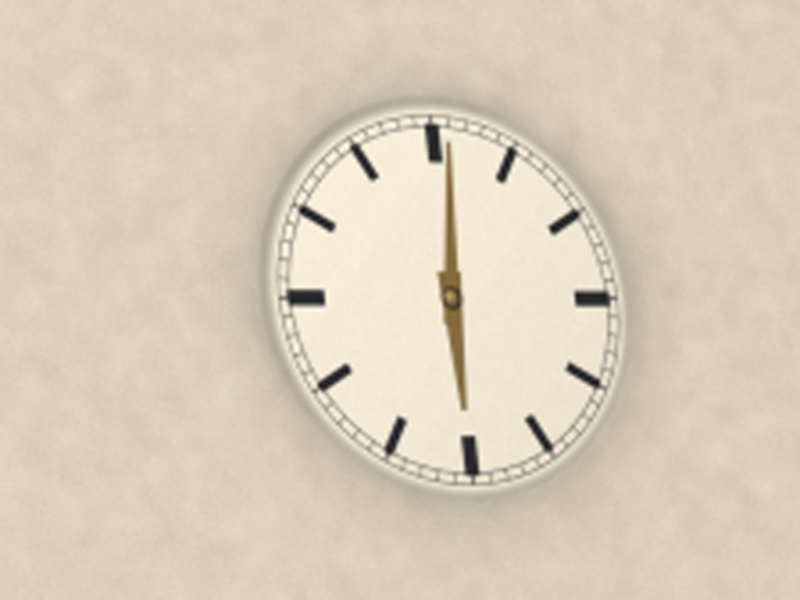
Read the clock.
6:01
